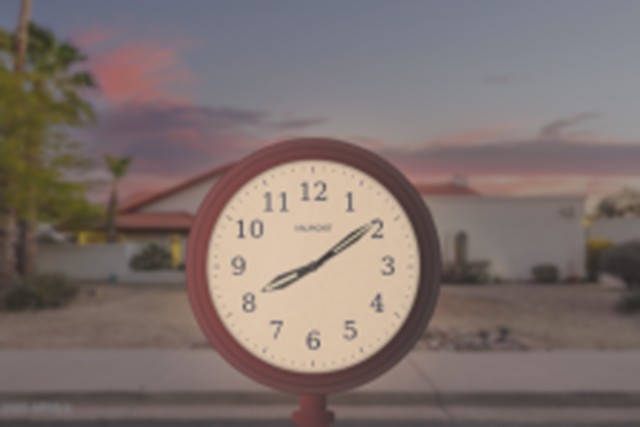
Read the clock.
8:09
